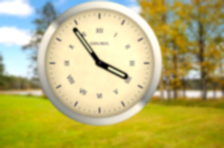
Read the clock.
3:54
